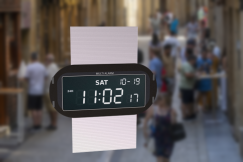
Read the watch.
11:02:17
